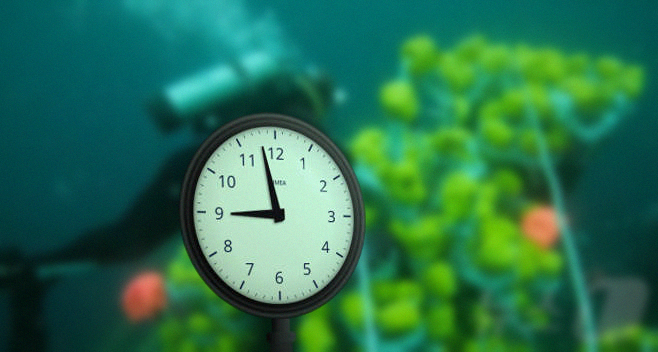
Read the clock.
8:58
